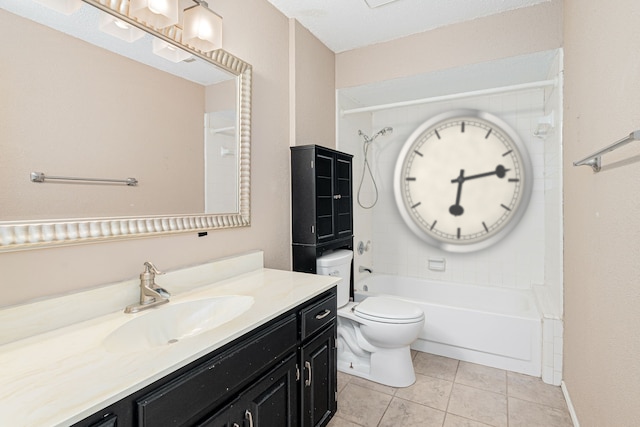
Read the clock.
6:13
